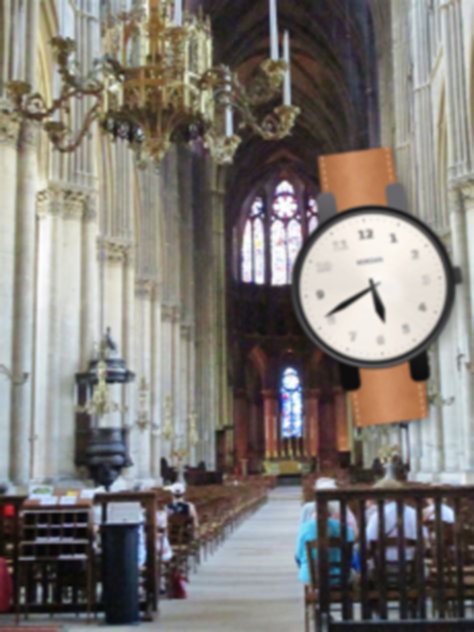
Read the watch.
5:41
